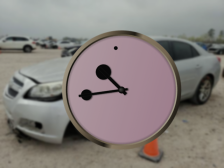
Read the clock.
10:45
